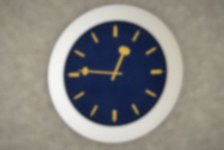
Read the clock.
12:46
